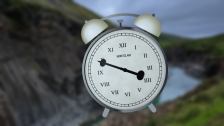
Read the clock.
3:49
